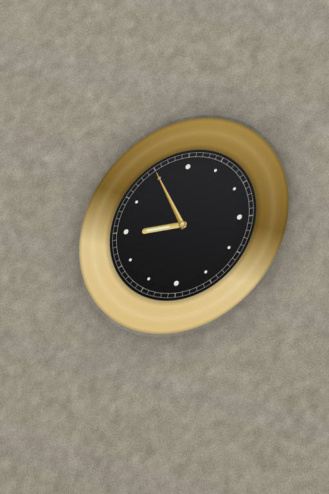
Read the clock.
8:55
